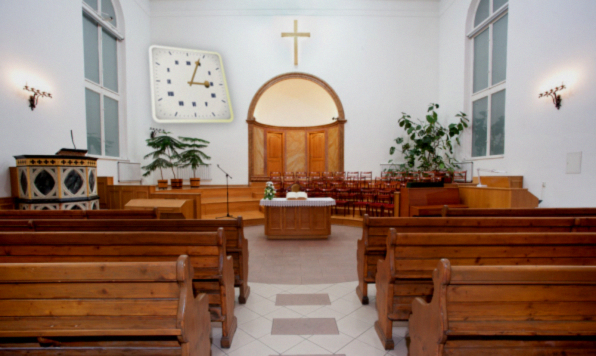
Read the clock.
3:04
